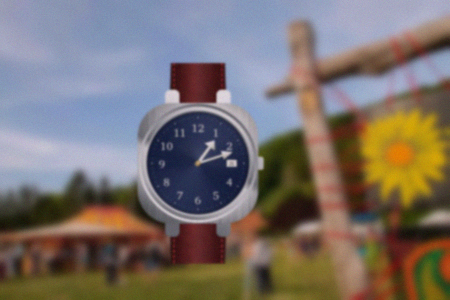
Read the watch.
1:12
